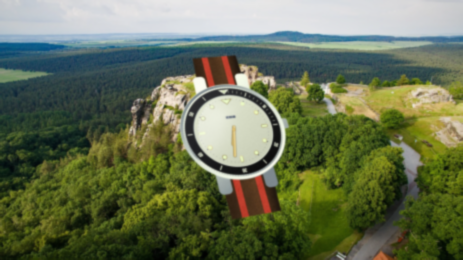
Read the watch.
6:32
